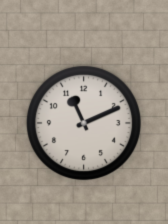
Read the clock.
11:11
